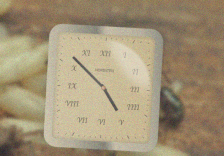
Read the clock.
4:52
